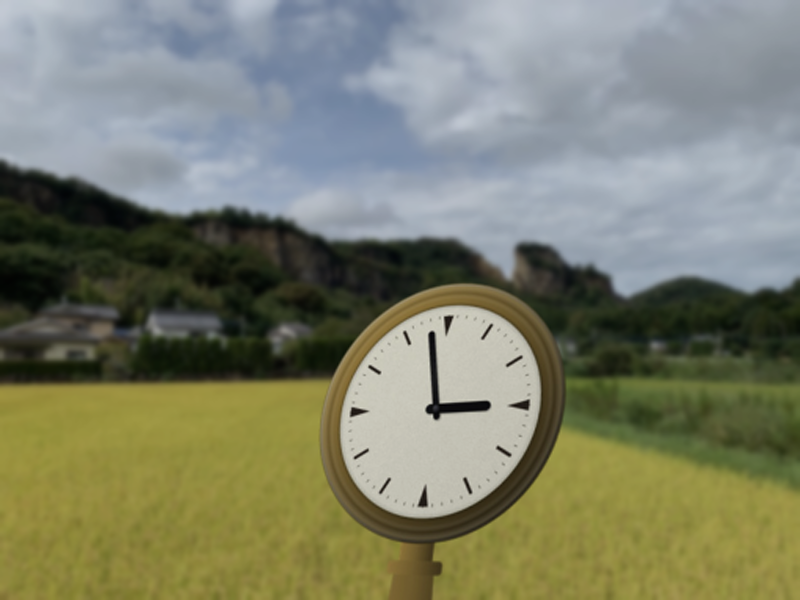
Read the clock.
2:58
